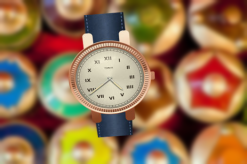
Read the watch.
4:39
